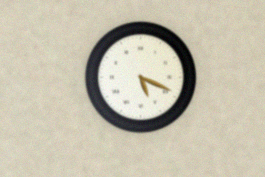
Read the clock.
5:19
